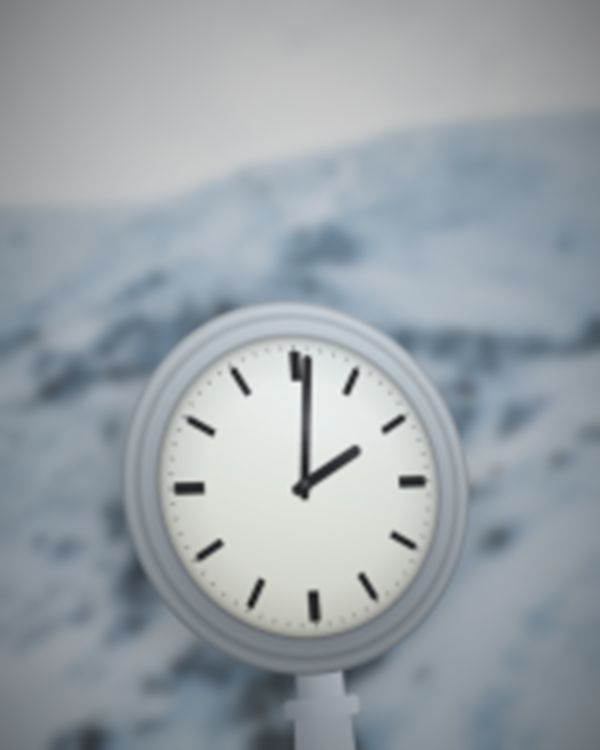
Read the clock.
2:01
